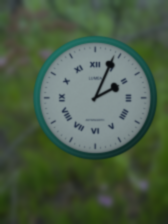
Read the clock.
2:04
